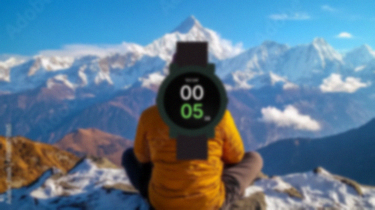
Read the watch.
0:05
